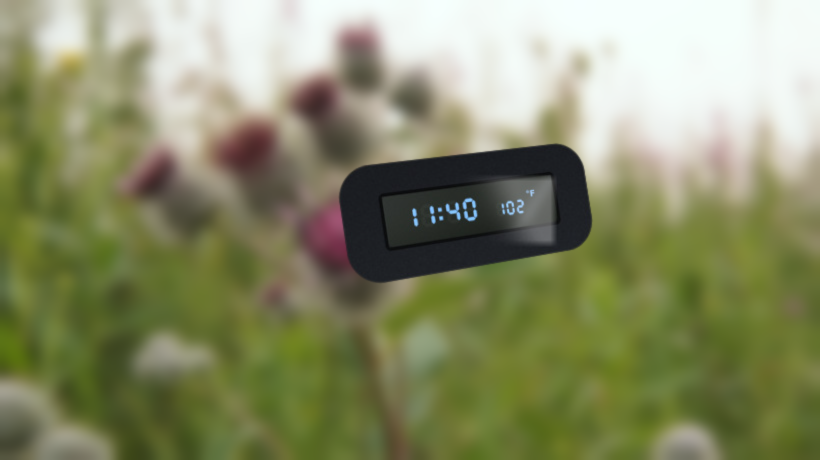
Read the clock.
11:40
